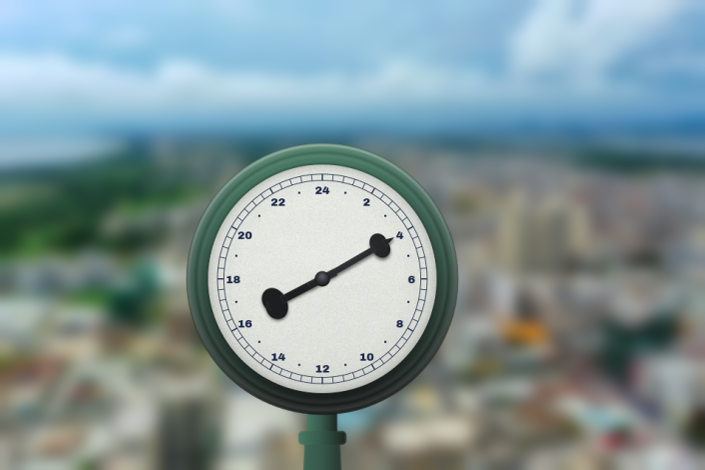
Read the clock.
16:10
